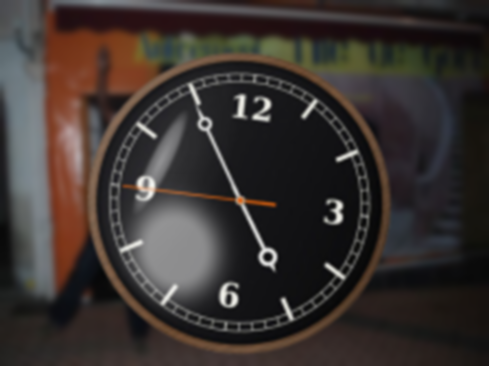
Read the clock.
4:54:45
